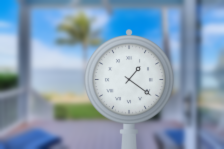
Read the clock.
1:21
